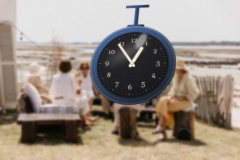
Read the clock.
12:54
